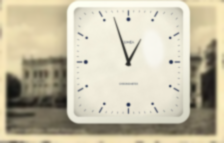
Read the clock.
12:57
